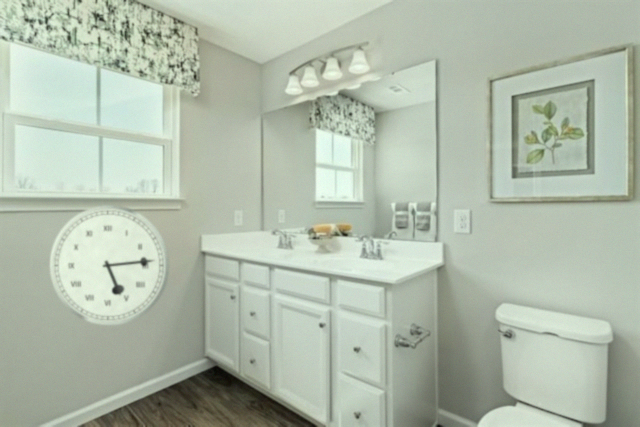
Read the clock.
5:14
